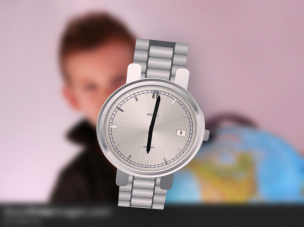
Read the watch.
6:01
